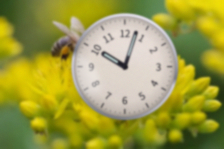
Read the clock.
10:03
